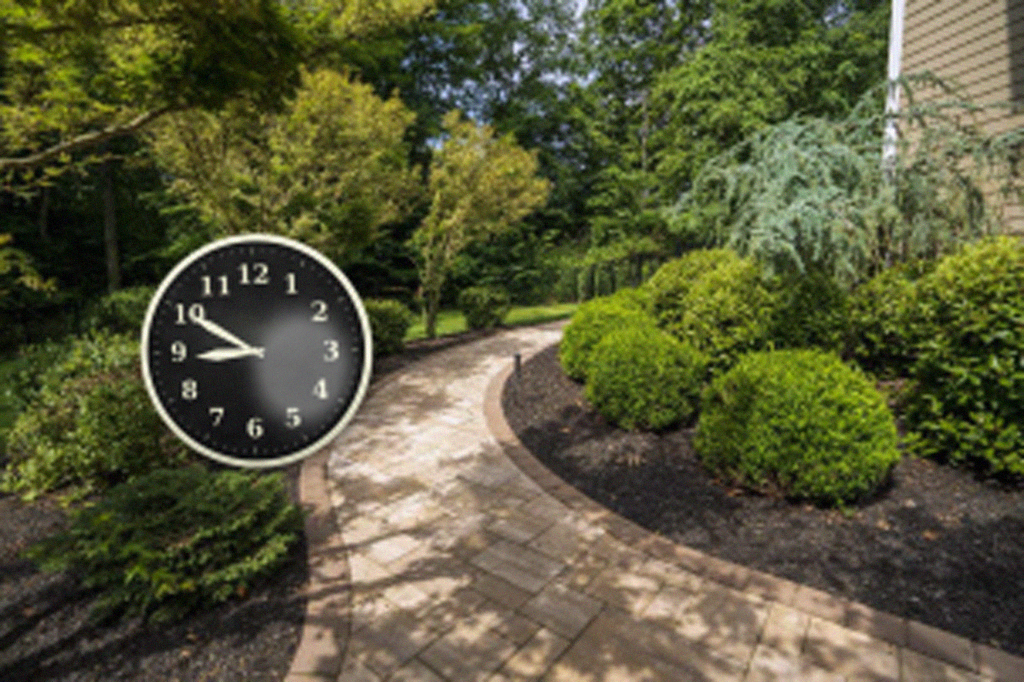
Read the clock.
8:50
